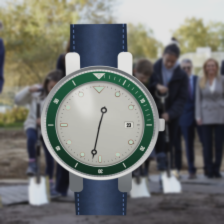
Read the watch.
12:32
